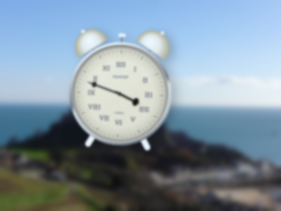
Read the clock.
3:48
